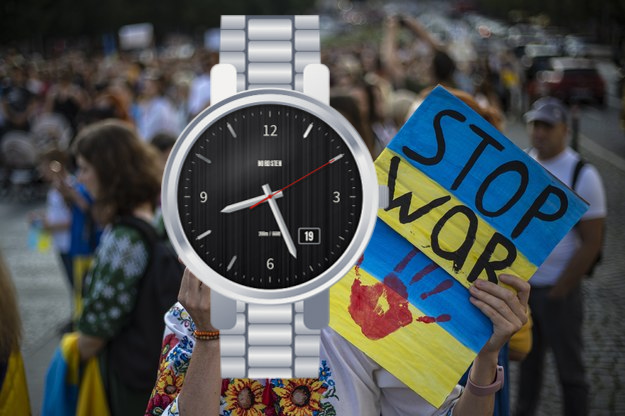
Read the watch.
8:26:10
